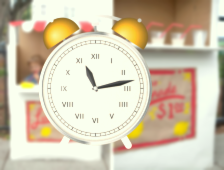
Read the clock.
11:13
